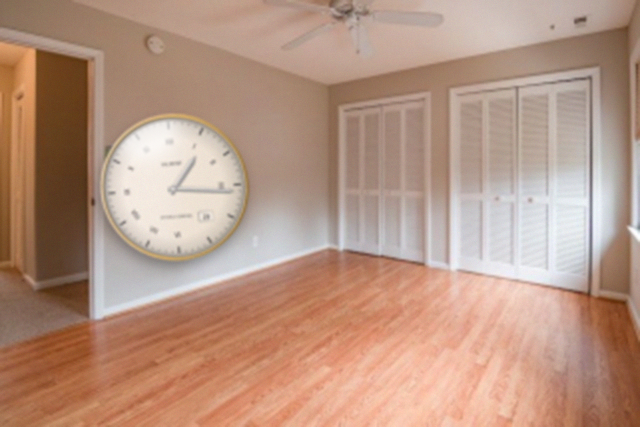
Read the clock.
1:16
